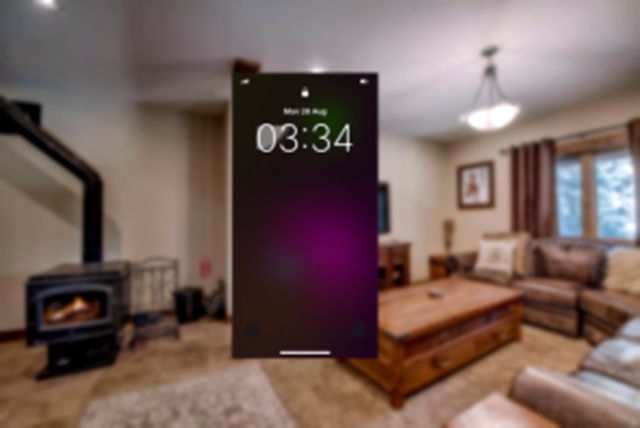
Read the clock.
3:34
